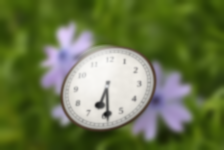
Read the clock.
6:29
